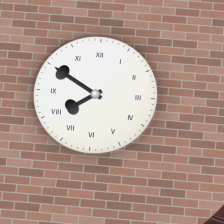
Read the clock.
7:50
